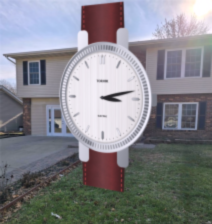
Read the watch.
3:13
